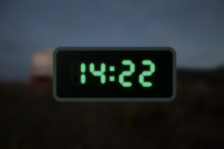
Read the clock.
14:22
